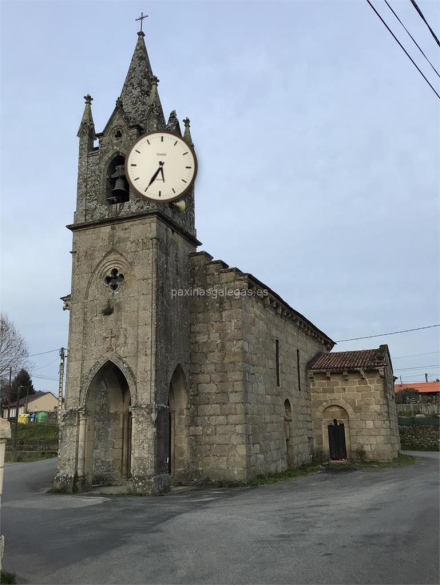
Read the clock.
5:35
